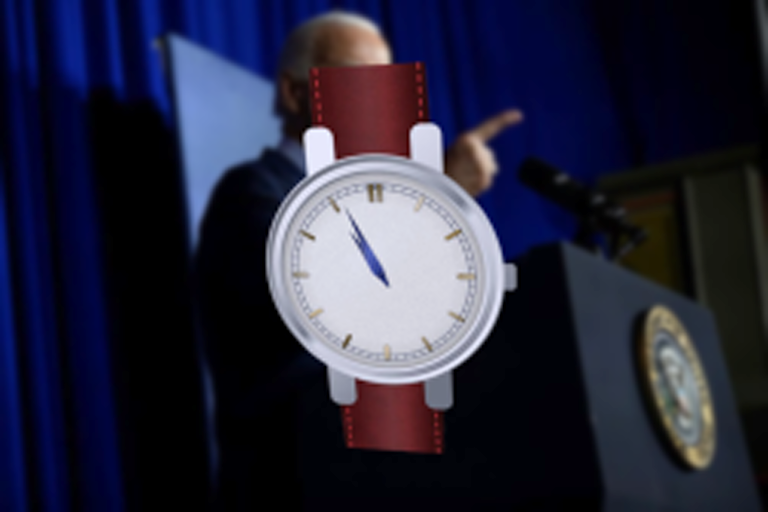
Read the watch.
10:56
